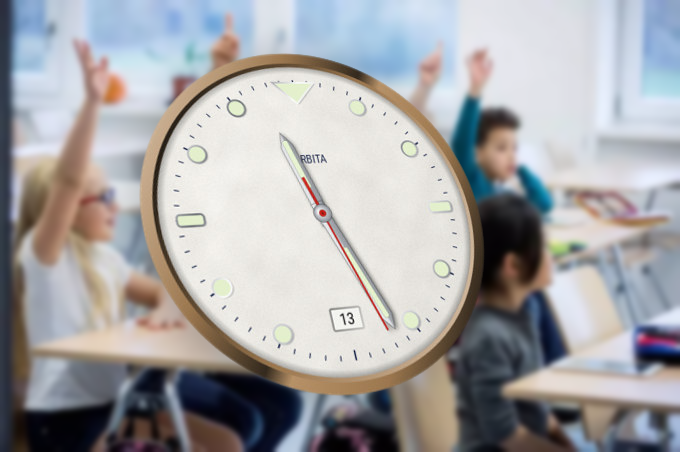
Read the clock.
11:26:27
